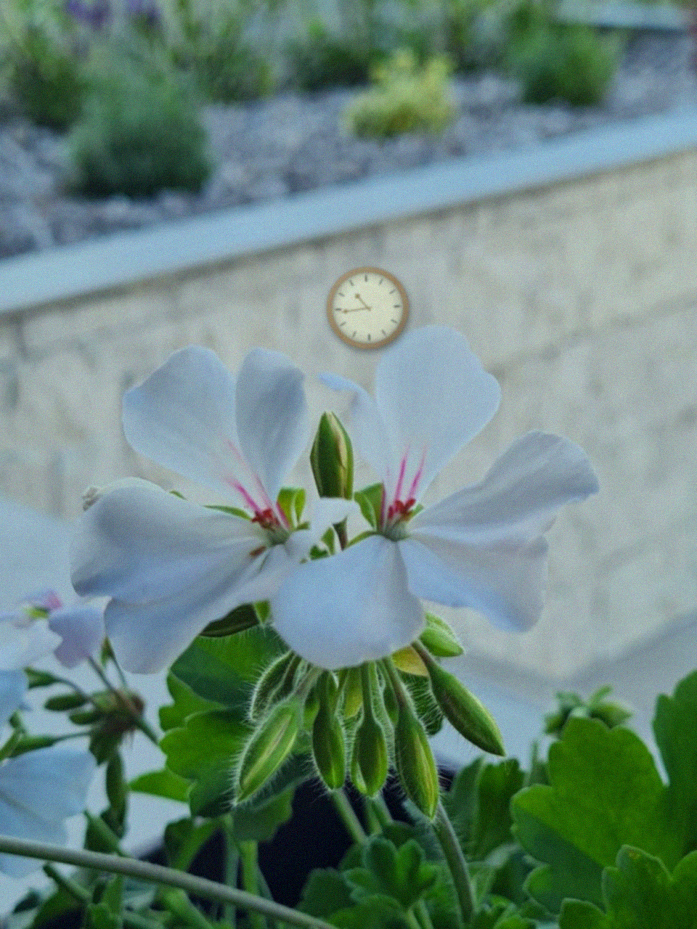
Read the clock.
10:44
